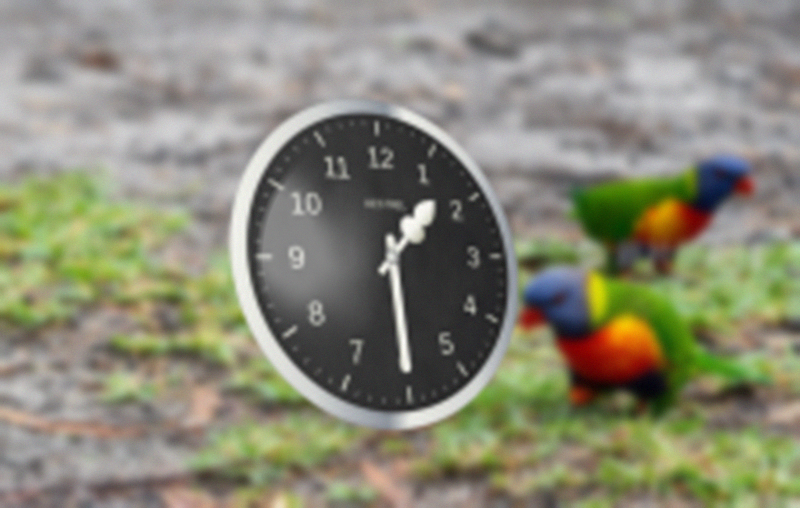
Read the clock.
1:30
